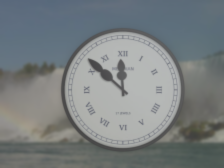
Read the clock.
11:52
